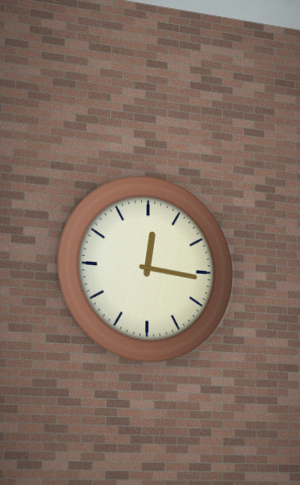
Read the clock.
12:16
